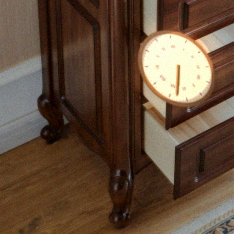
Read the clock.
6:33
